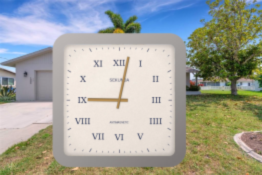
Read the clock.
9:02
